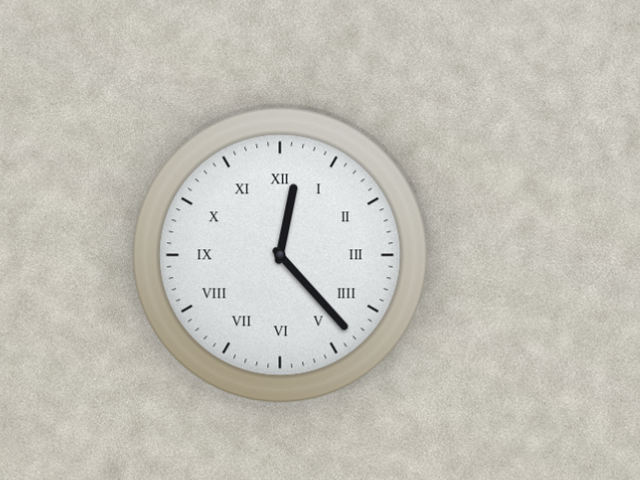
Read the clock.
12:23
